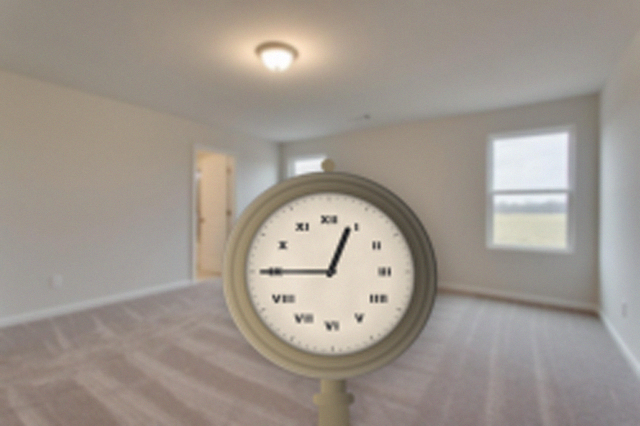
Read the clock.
12:45
